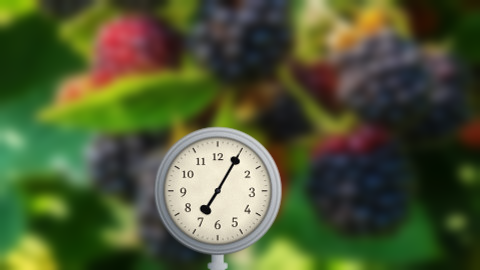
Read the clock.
7:05
